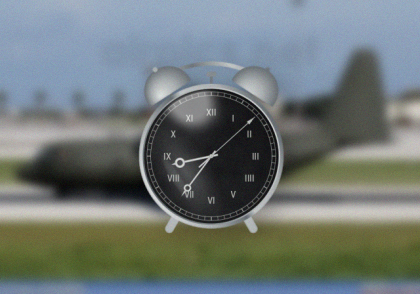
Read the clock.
8:36:08
